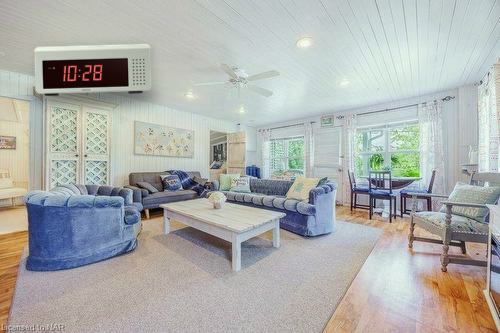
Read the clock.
10:28
